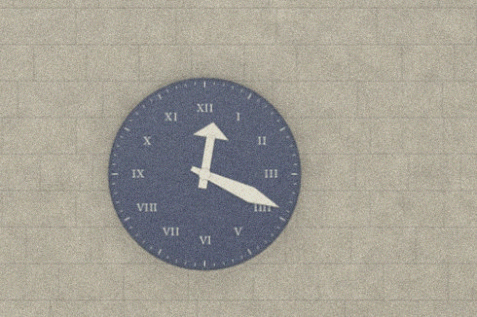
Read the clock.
12:19
